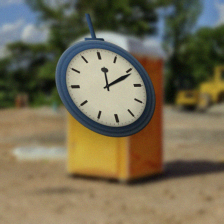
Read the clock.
12:11
